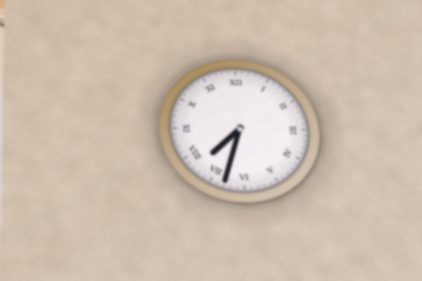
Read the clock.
7:33
